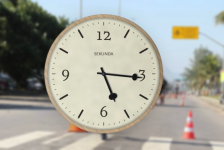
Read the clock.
5:16
